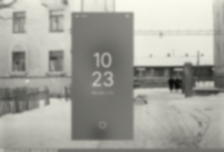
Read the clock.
10:23
